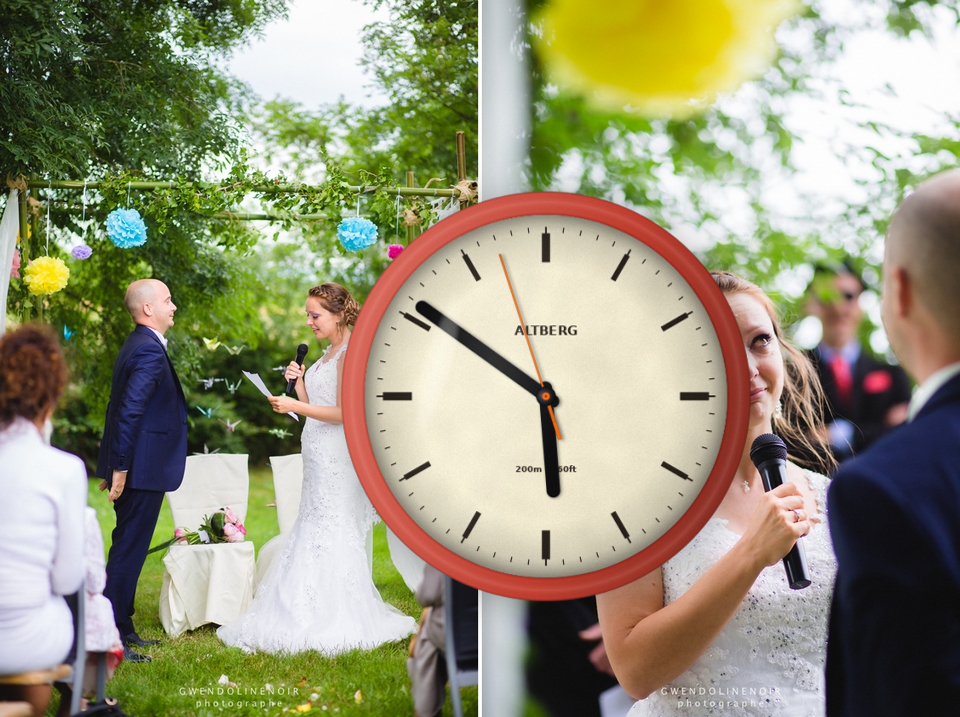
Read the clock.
5:50:57
